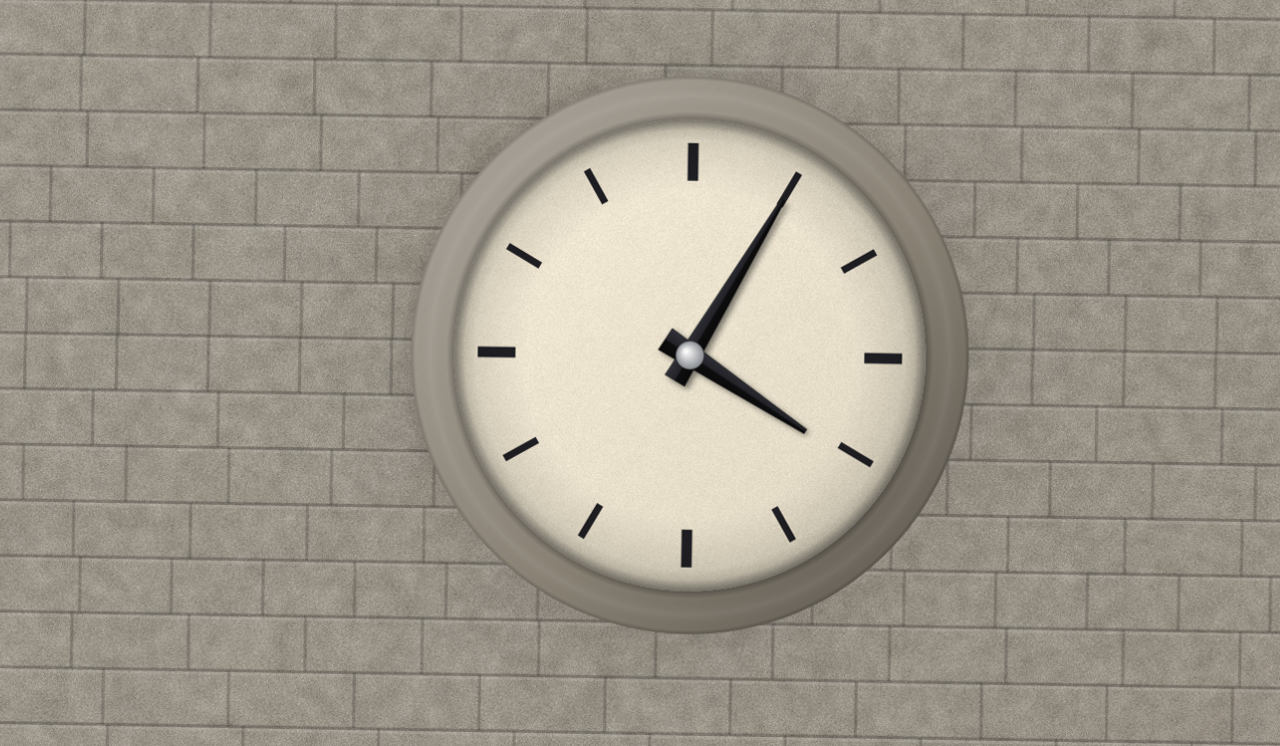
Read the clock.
4:05
